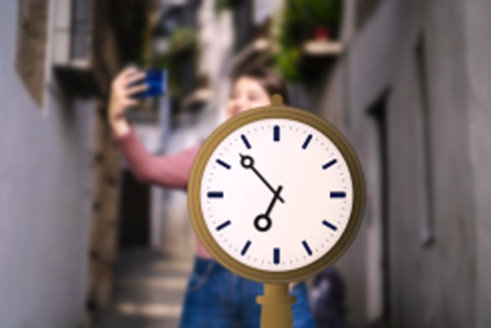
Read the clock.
6:53
